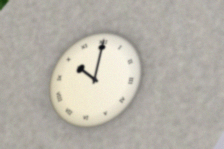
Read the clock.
10:00
